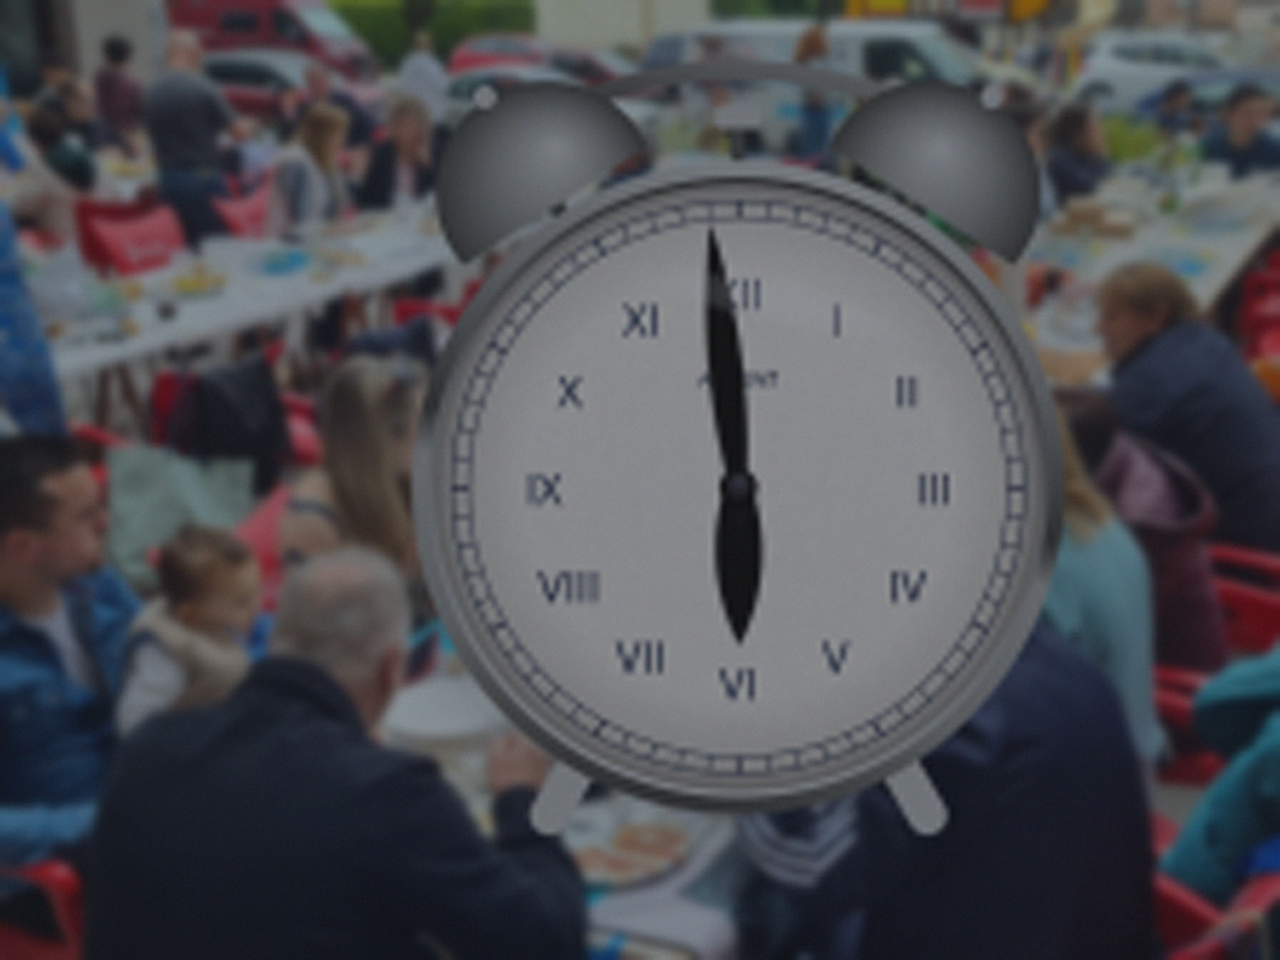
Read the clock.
5:59
